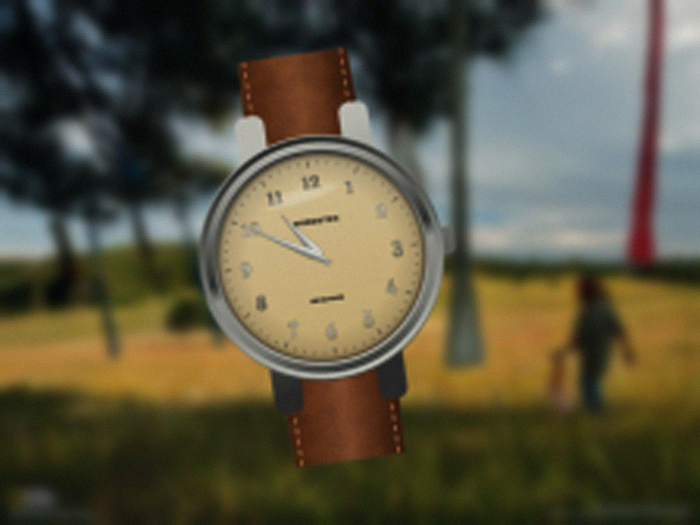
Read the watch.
10:50
